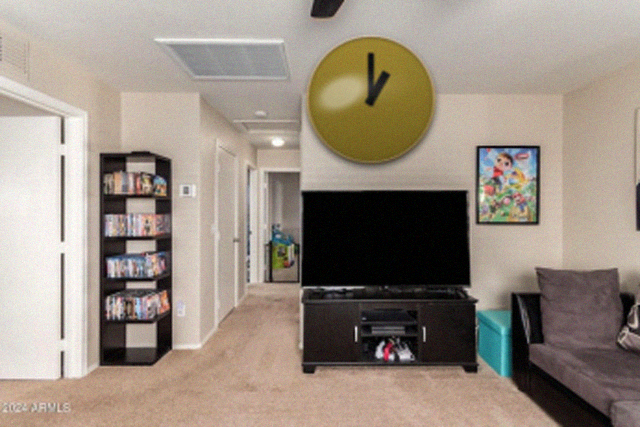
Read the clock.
1:00
